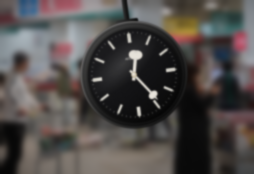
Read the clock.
12:24
